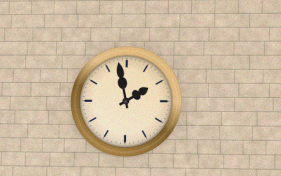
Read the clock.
1:58
